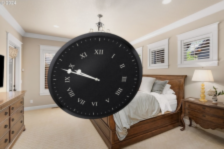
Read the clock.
9:48
